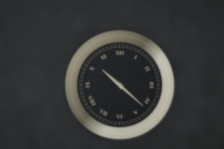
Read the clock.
10:22
